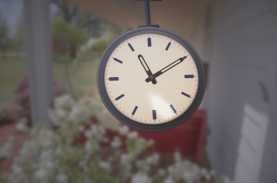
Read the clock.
11:10
